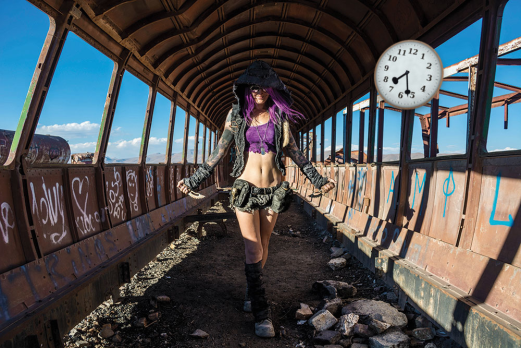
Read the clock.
7:27
